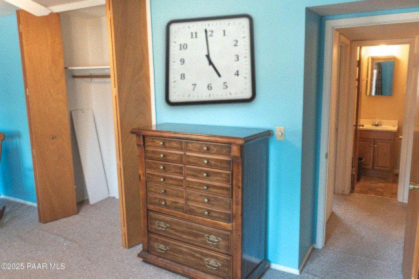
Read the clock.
4:59
